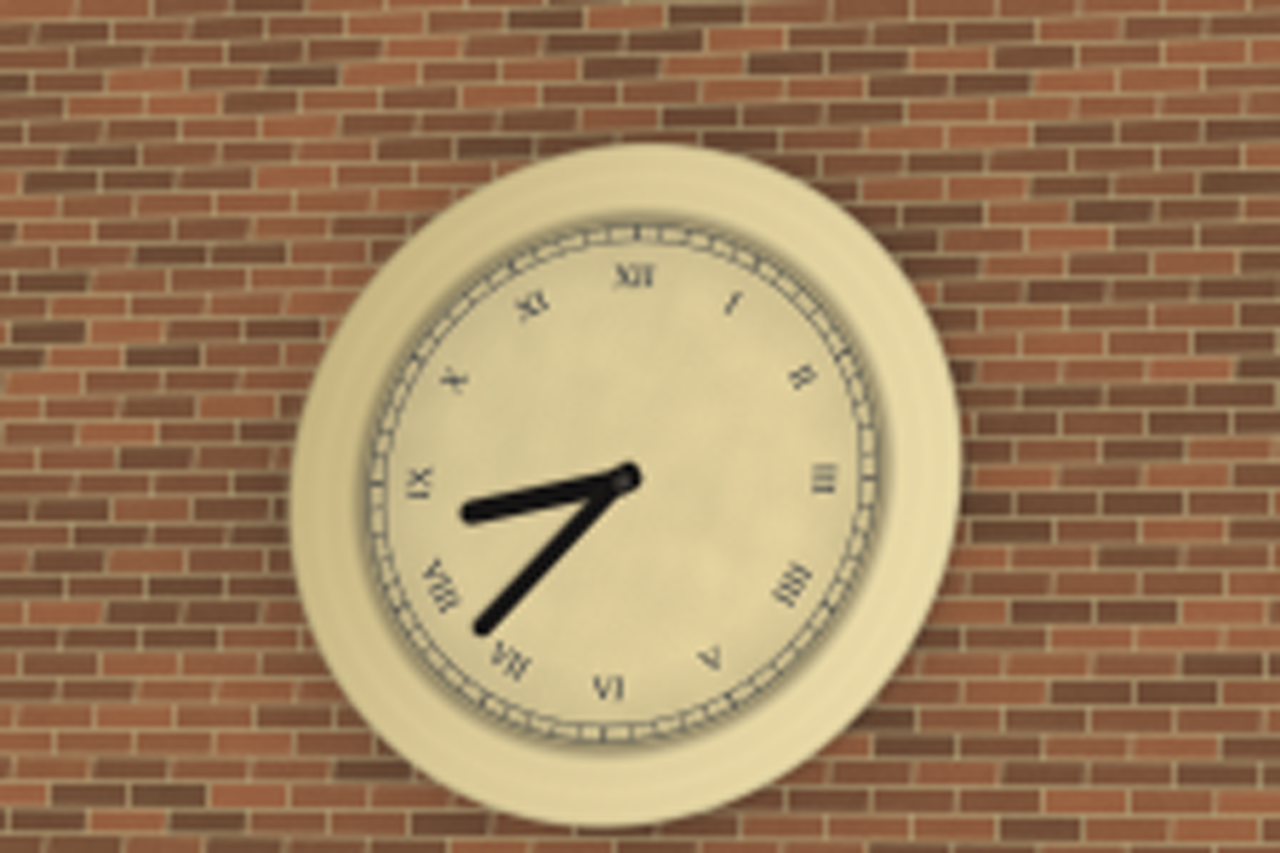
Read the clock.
8:37
